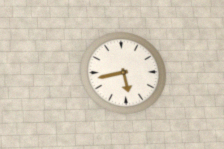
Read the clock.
5:43
